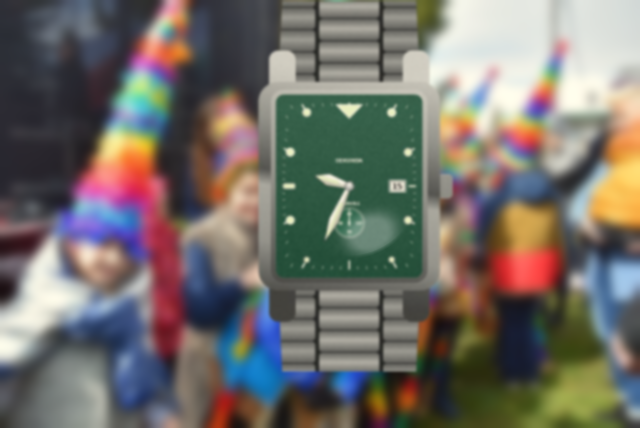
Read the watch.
9:34
